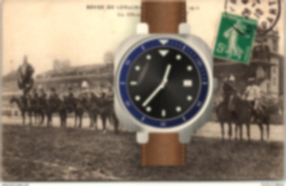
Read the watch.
12:37
